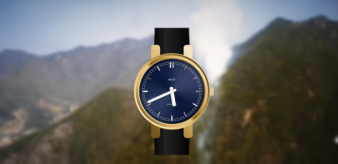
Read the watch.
5:41
